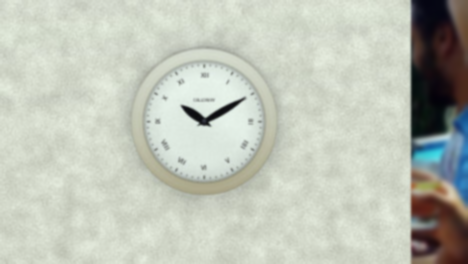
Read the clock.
10:10
